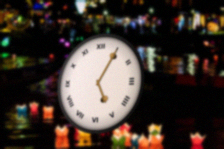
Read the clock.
5:05
